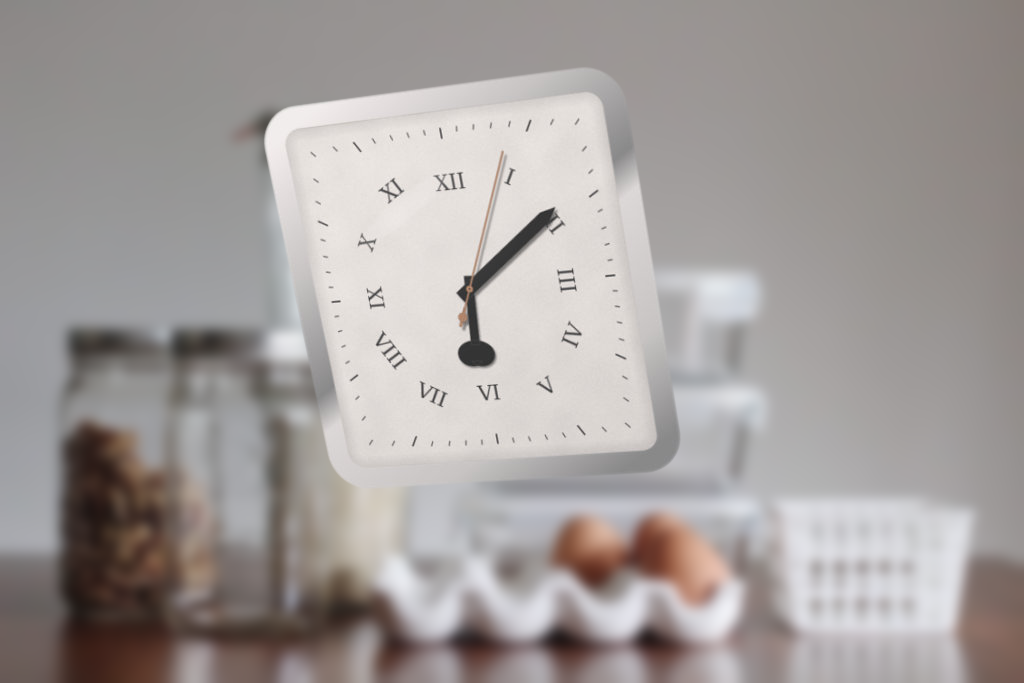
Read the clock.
6:09:04
